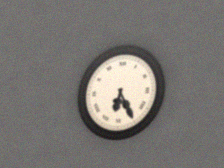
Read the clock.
6:25
